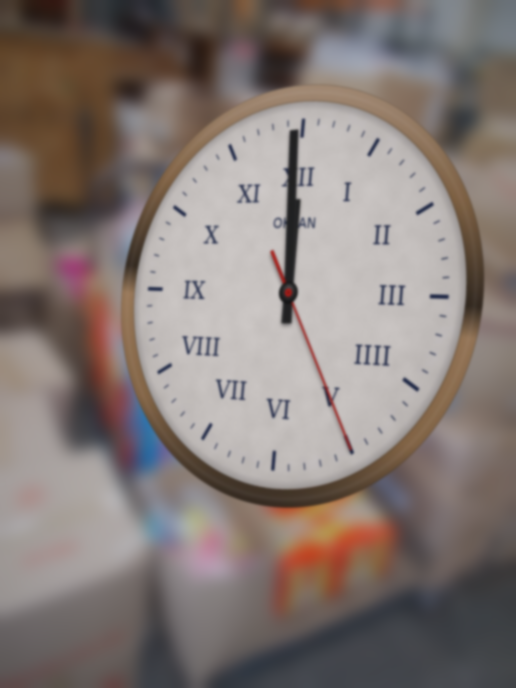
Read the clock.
11:59:25
